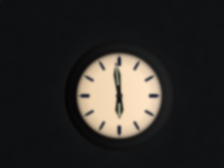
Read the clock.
5:59
